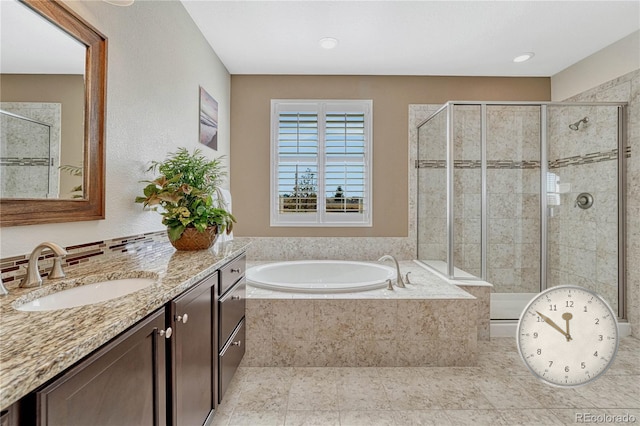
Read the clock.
11:51
